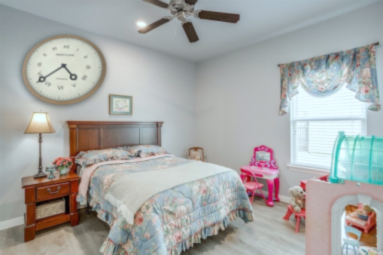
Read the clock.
4:38
